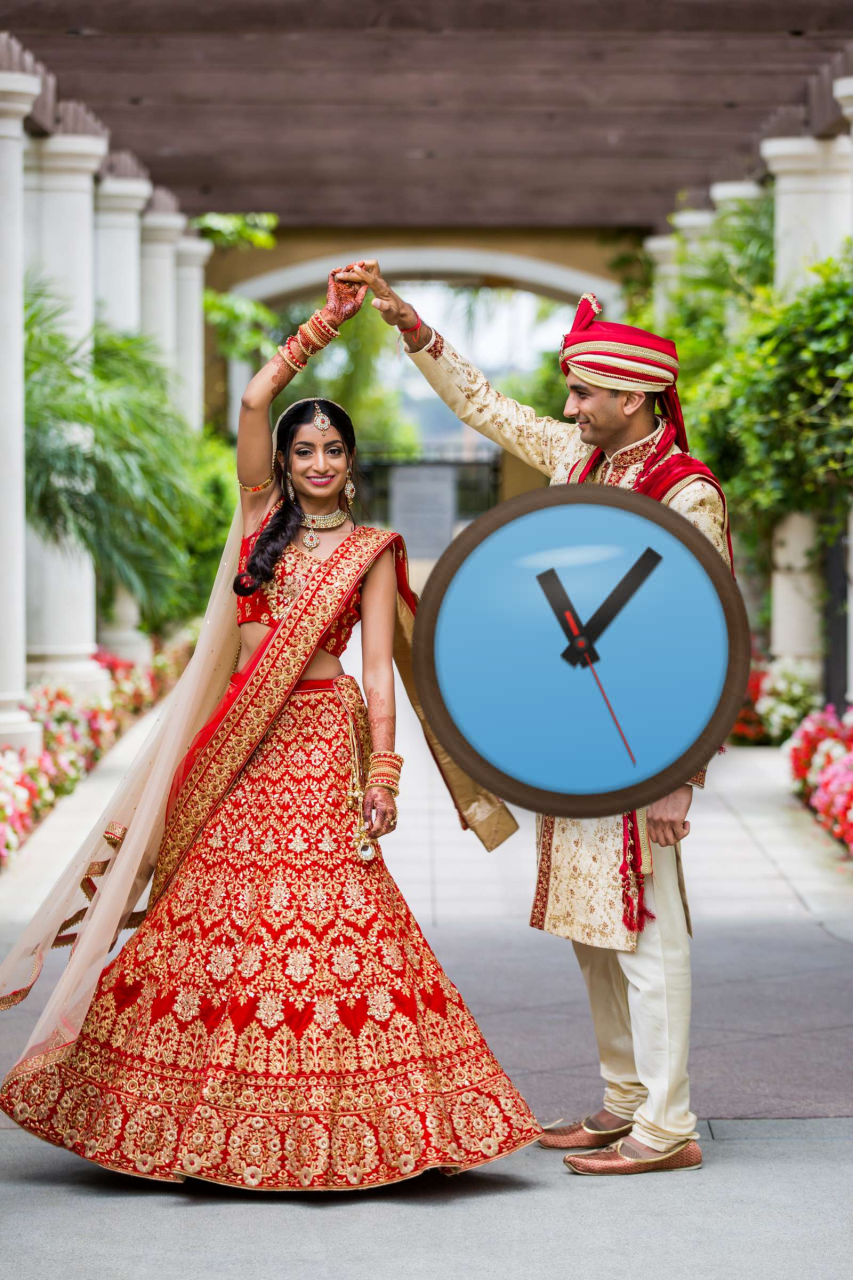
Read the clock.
11:06:26
